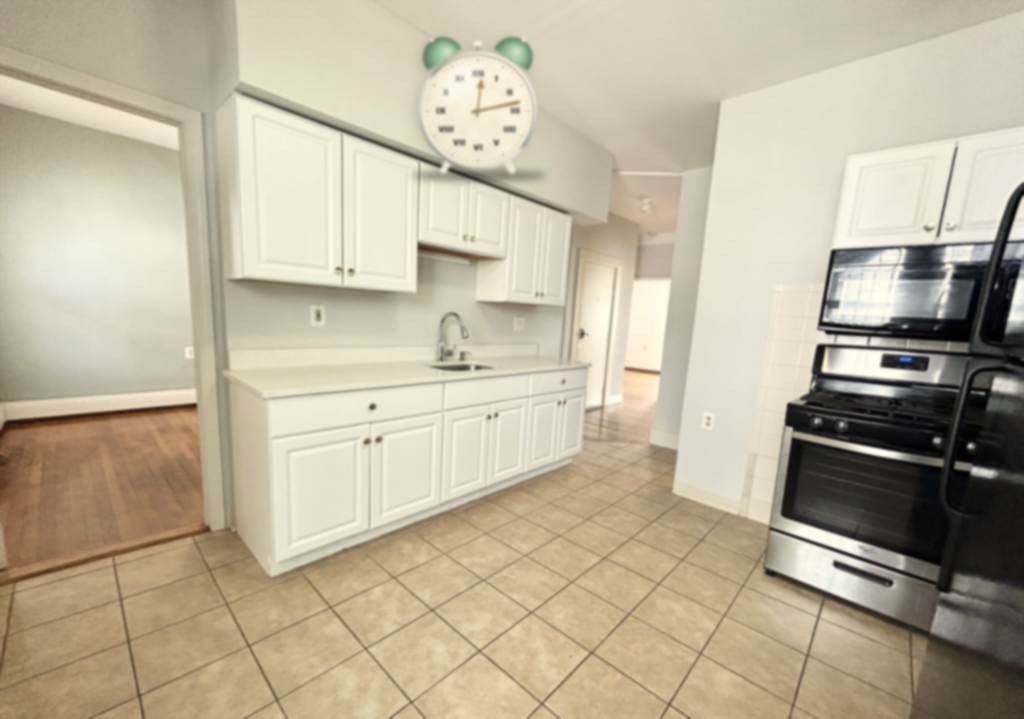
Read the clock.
12:13
